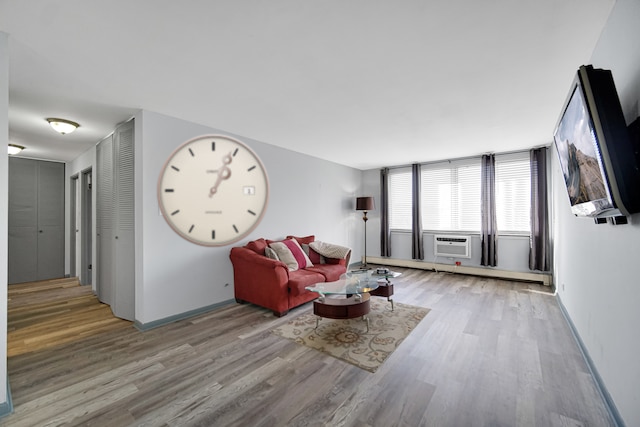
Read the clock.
1:04
